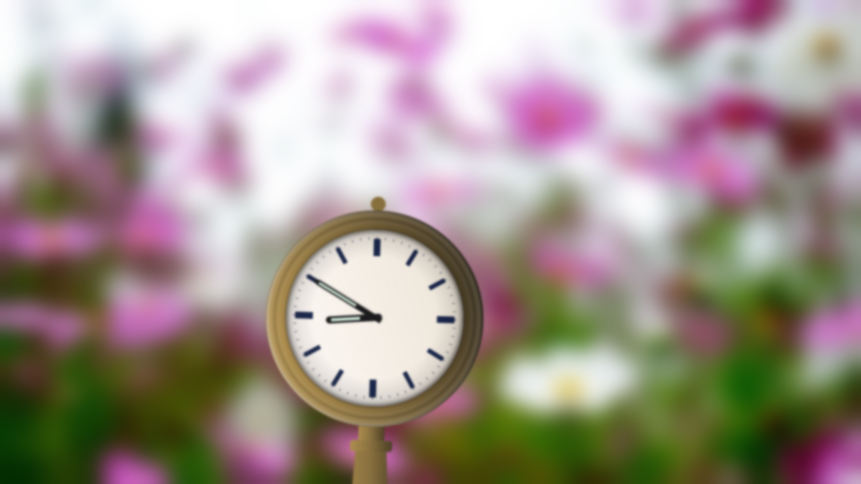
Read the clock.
8:50
